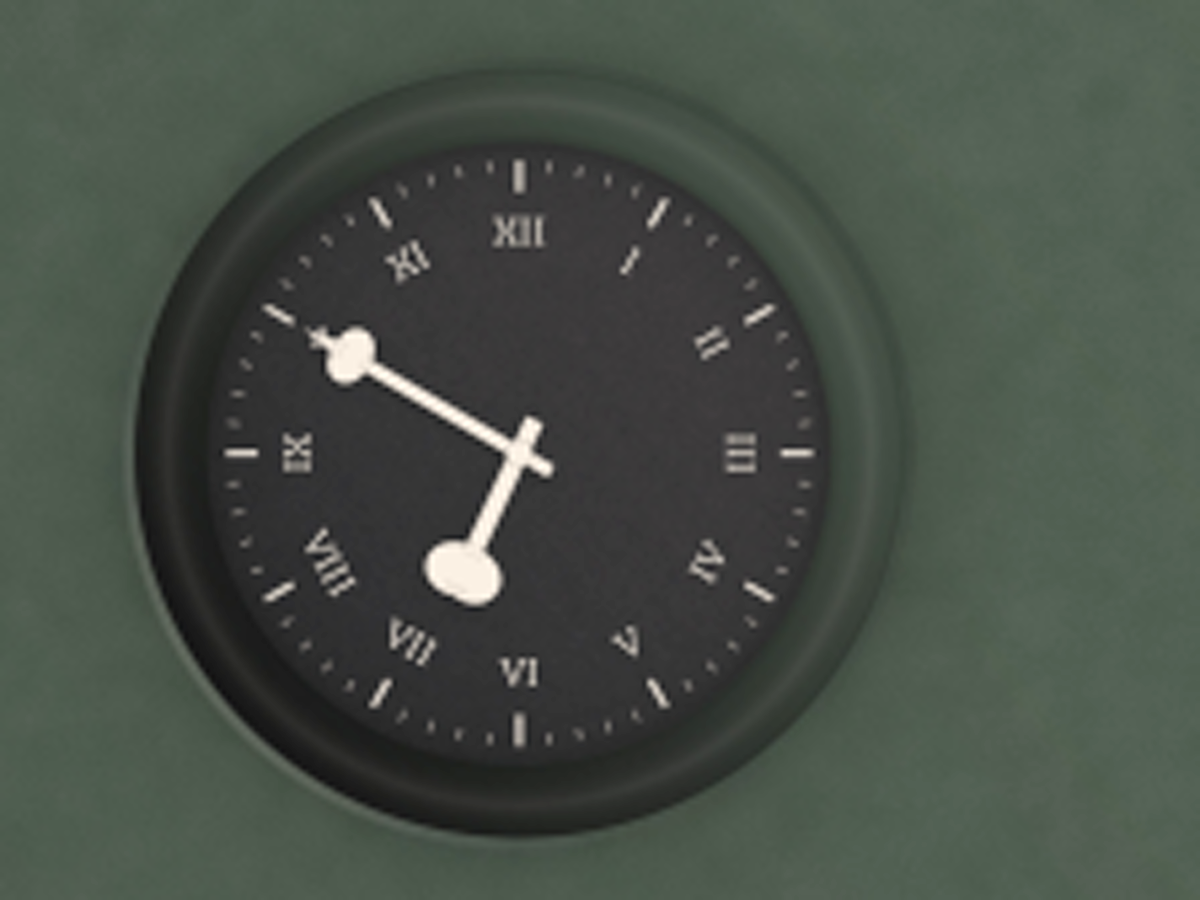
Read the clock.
6:50
